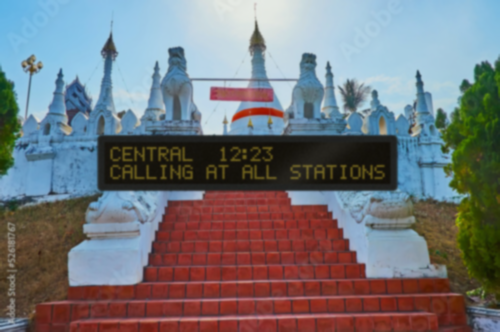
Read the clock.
12:23
